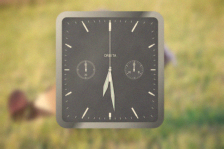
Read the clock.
6:29
